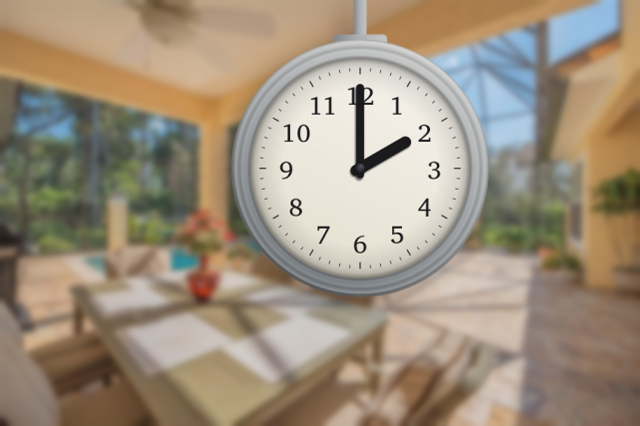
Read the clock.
2:00
